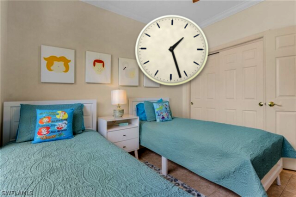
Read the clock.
1:27
